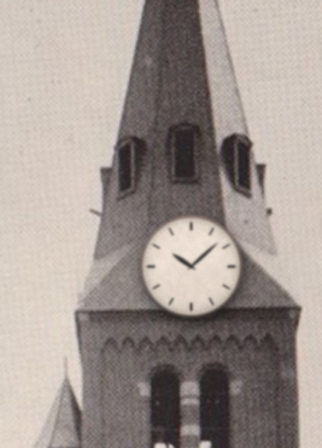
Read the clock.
10:08
